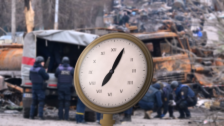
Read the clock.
7:04
